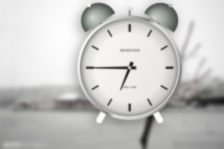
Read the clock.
6:45
